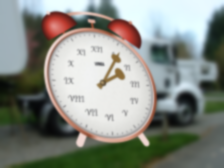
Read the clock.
2:06
